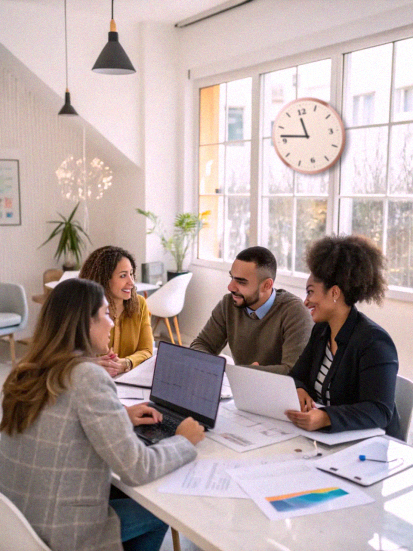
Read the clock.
11:47
